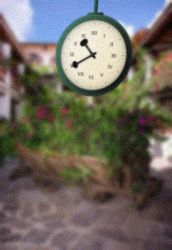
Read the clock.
10:40
